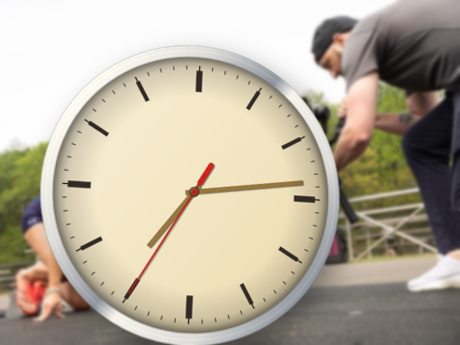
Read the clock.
7:13:35
